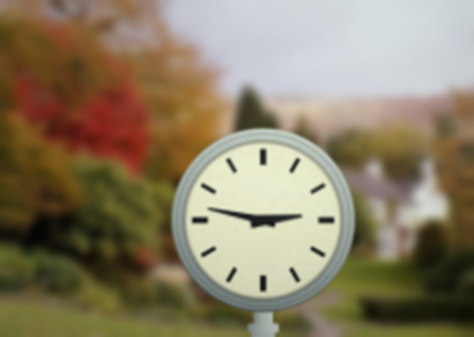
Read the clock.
2:47
